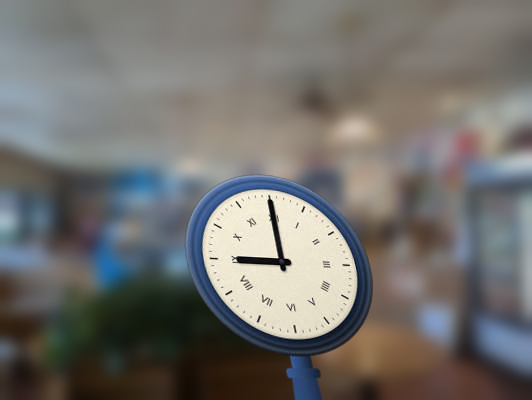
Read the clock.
9:00
